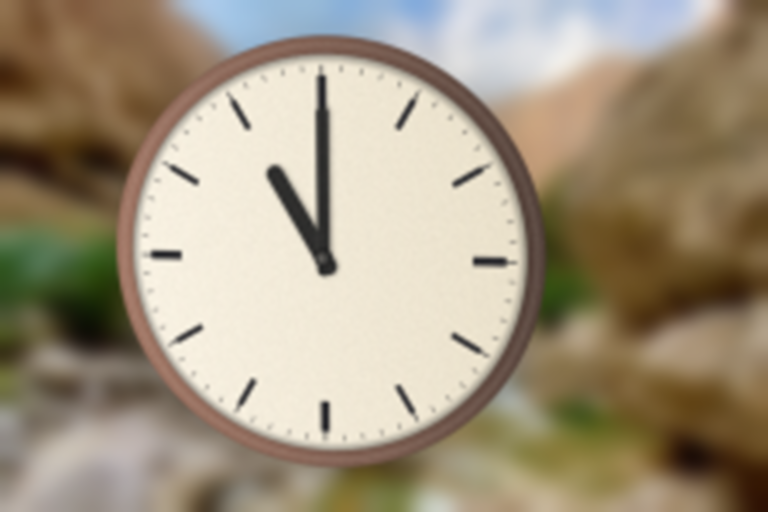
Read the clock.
11:00
